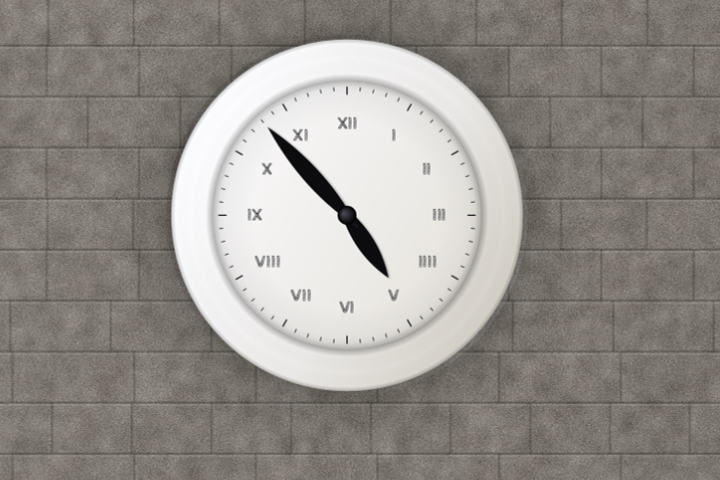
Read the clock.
4:53
